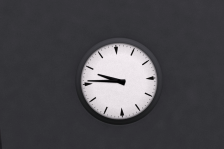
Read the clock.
9:46
